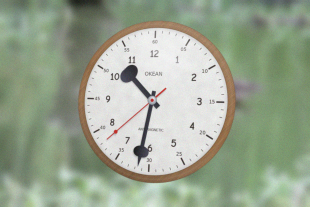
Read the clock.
10:31:38
